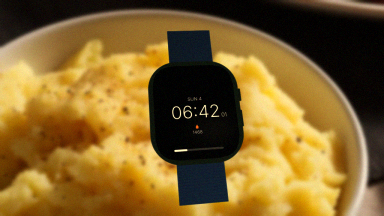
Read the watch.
6:42
